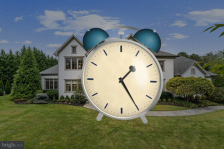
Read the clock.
1:25
